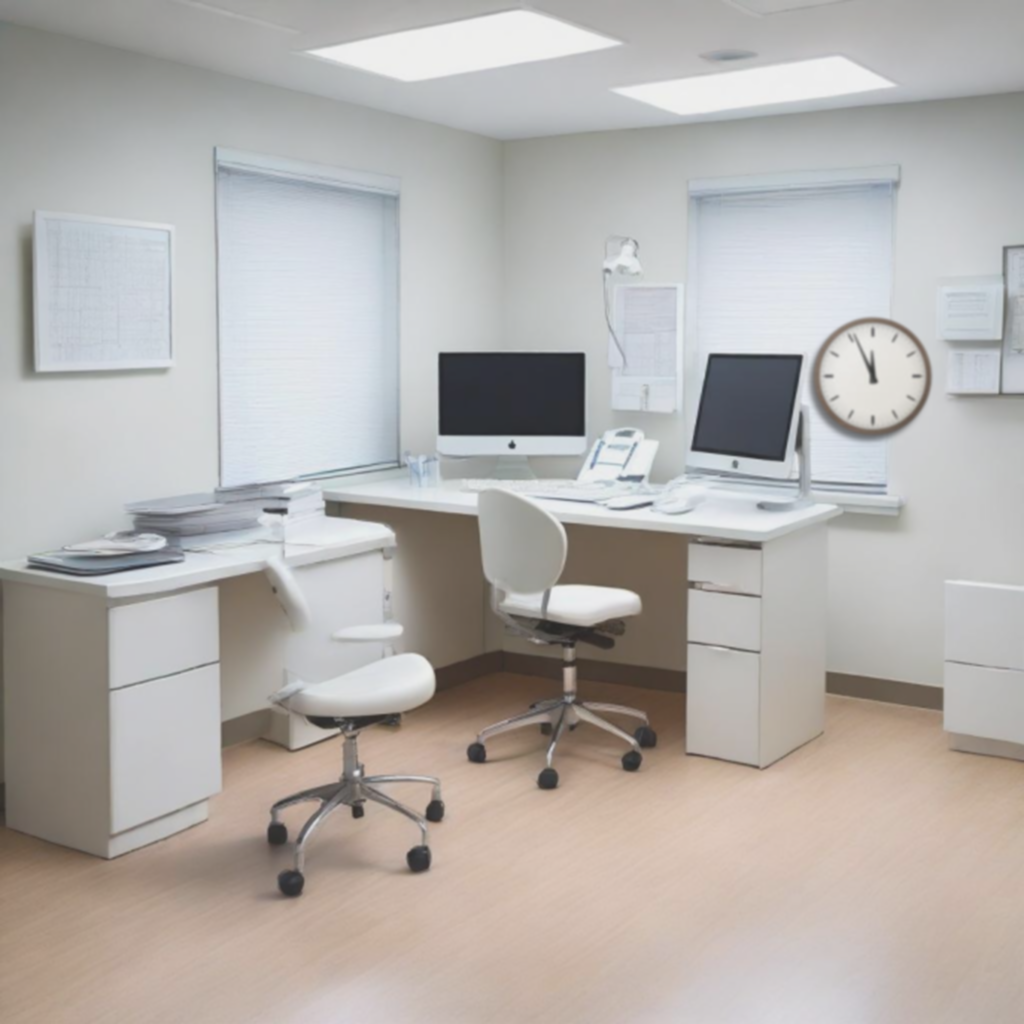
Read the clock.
11:56
